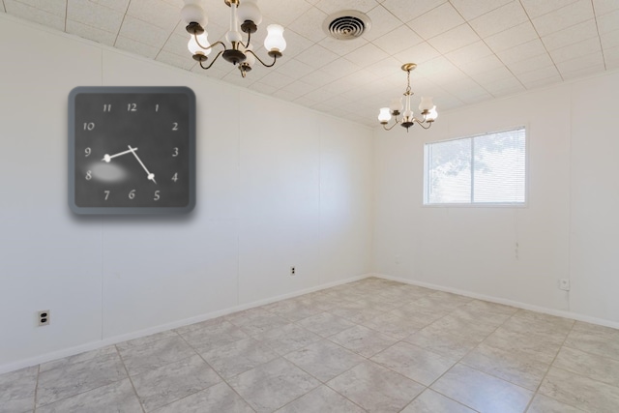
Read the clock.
8:24
